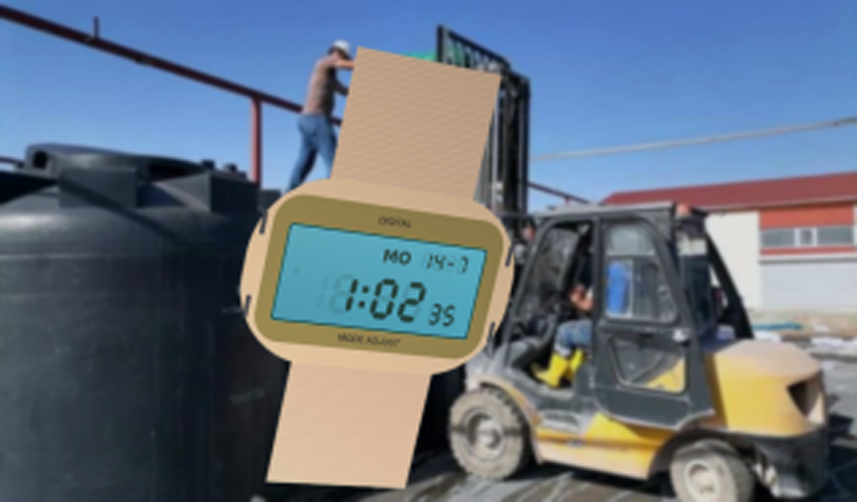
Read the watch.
1:02:35
